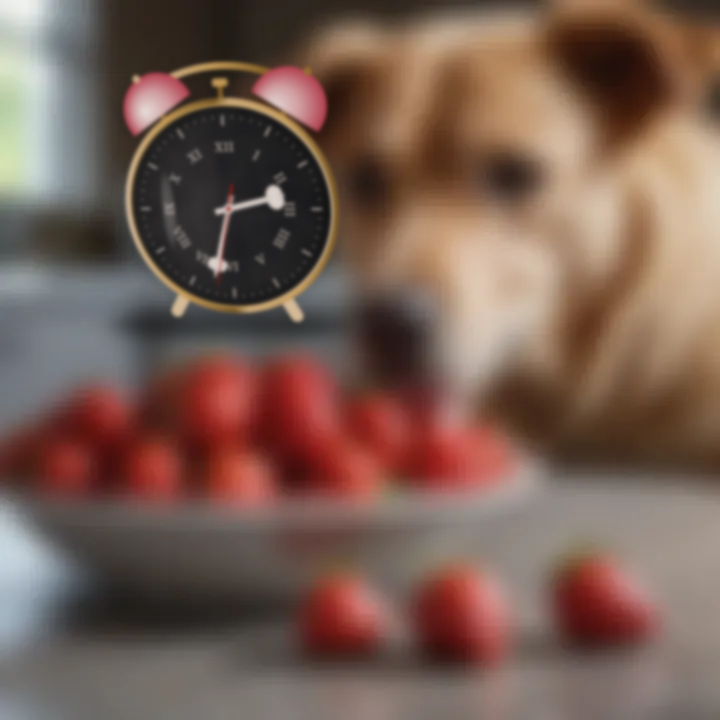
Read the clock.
2:32:32
